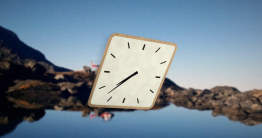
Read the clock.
7:37
